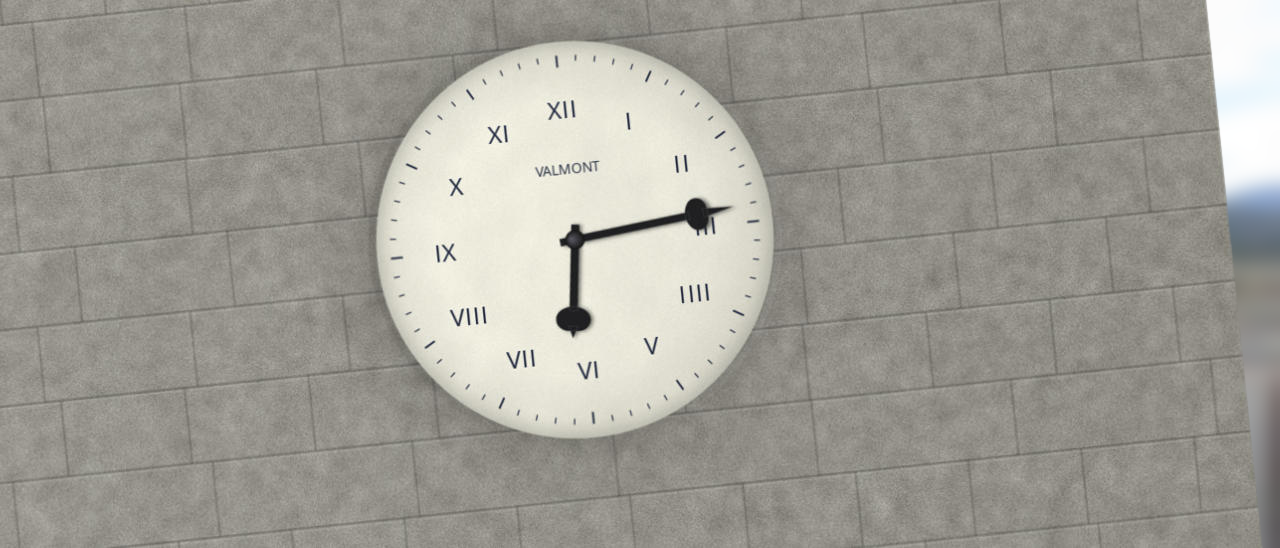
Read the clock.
6:14
